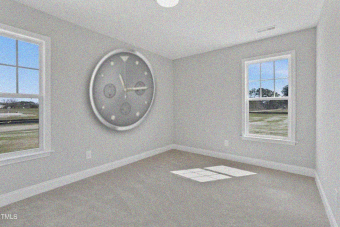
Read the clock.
11:15
